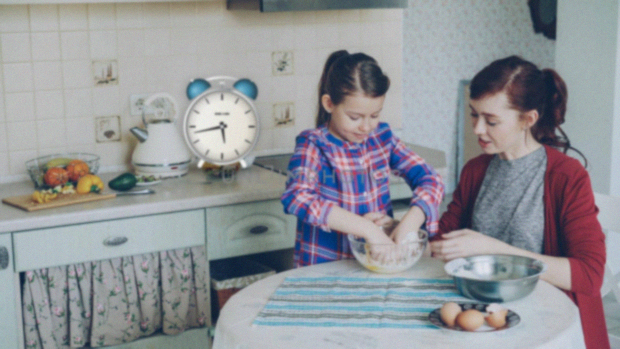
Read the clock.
5:43
